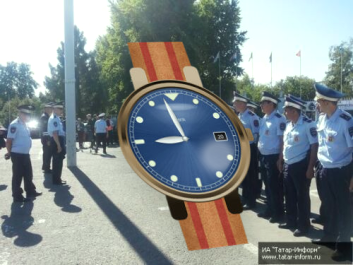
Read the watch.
8:58
